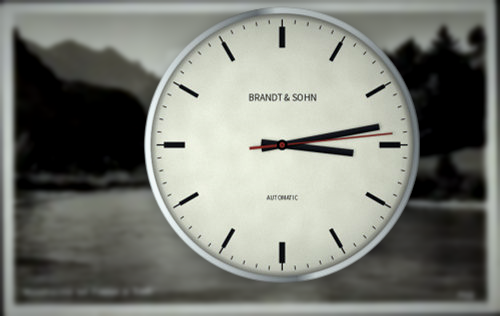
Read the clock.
3:13:14
